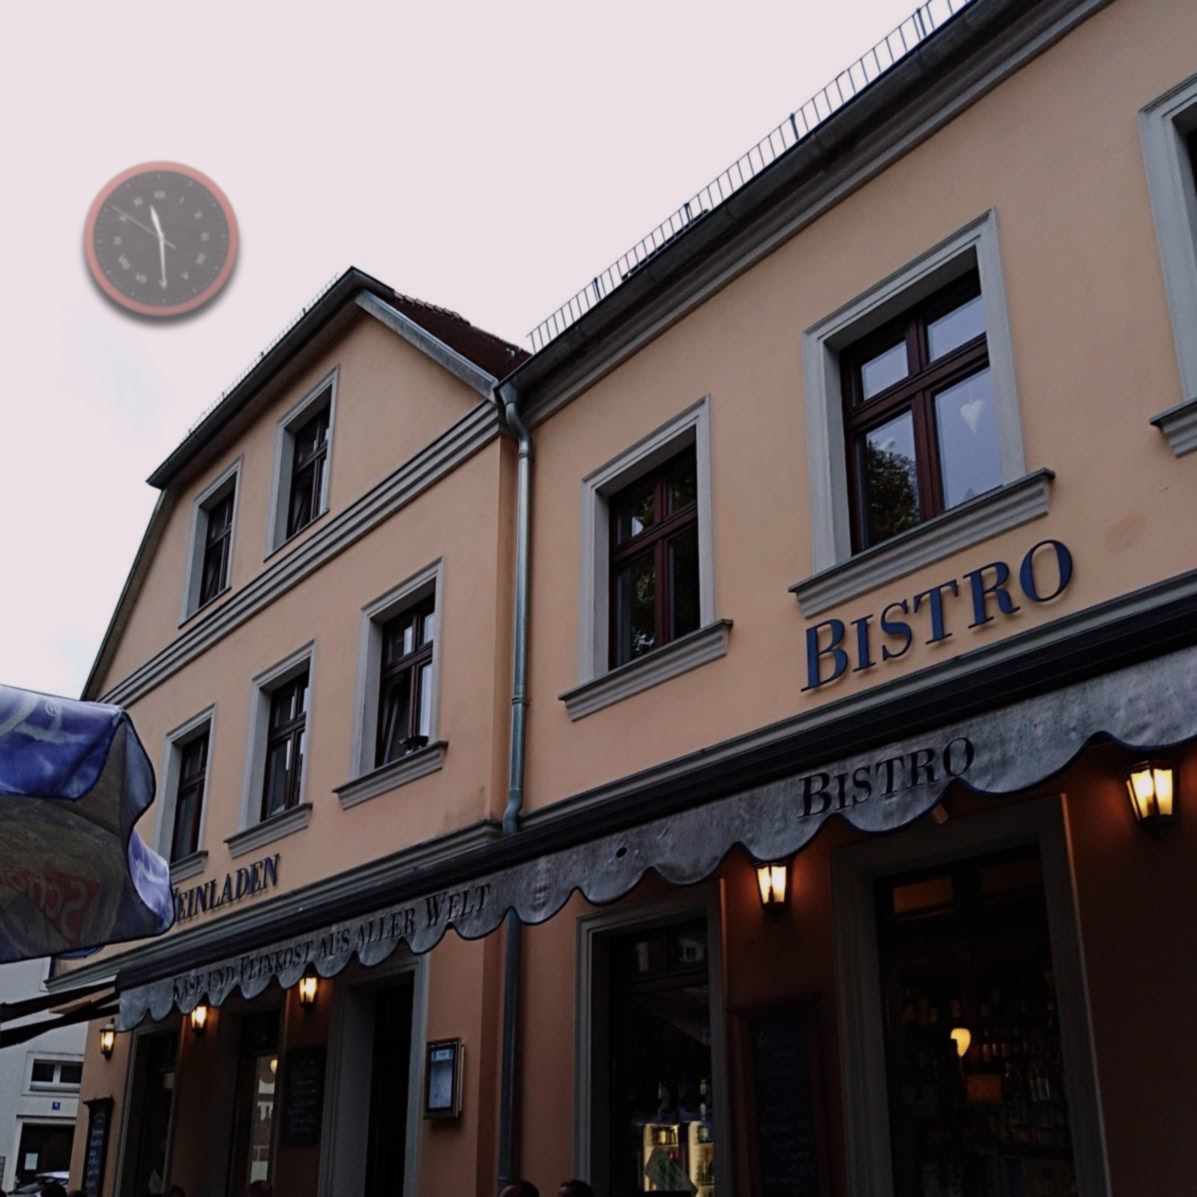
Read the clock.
11:29:51
